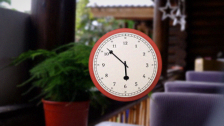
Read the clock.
5:52
